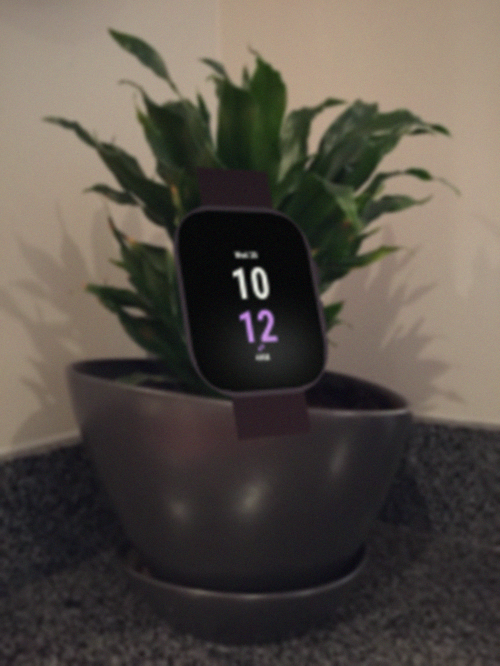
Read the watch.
10:12
